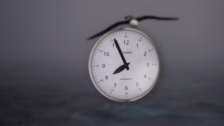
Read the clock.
7:56
